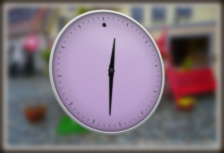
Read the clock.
12:32
